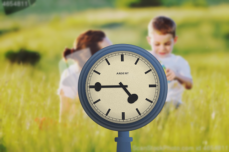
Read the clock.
4:45
